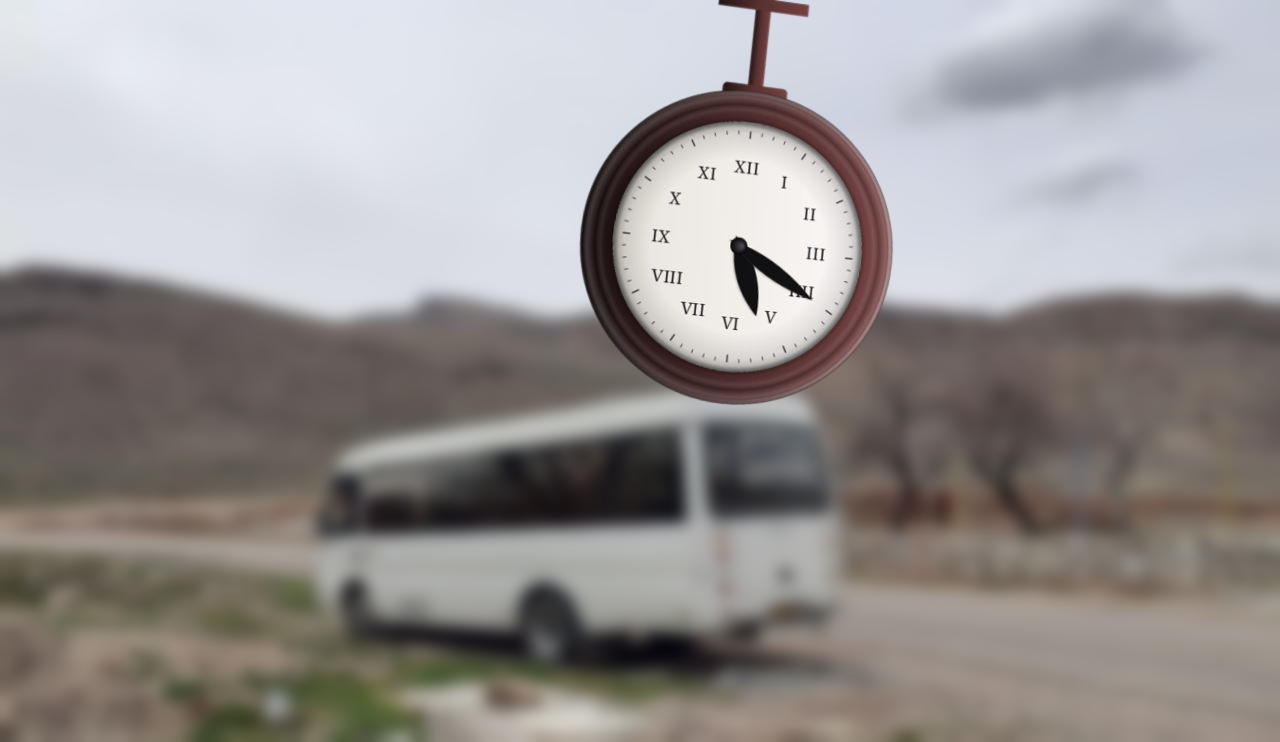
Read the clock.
5:20
